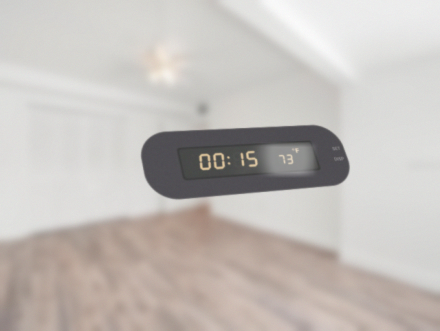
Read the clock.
0:15
